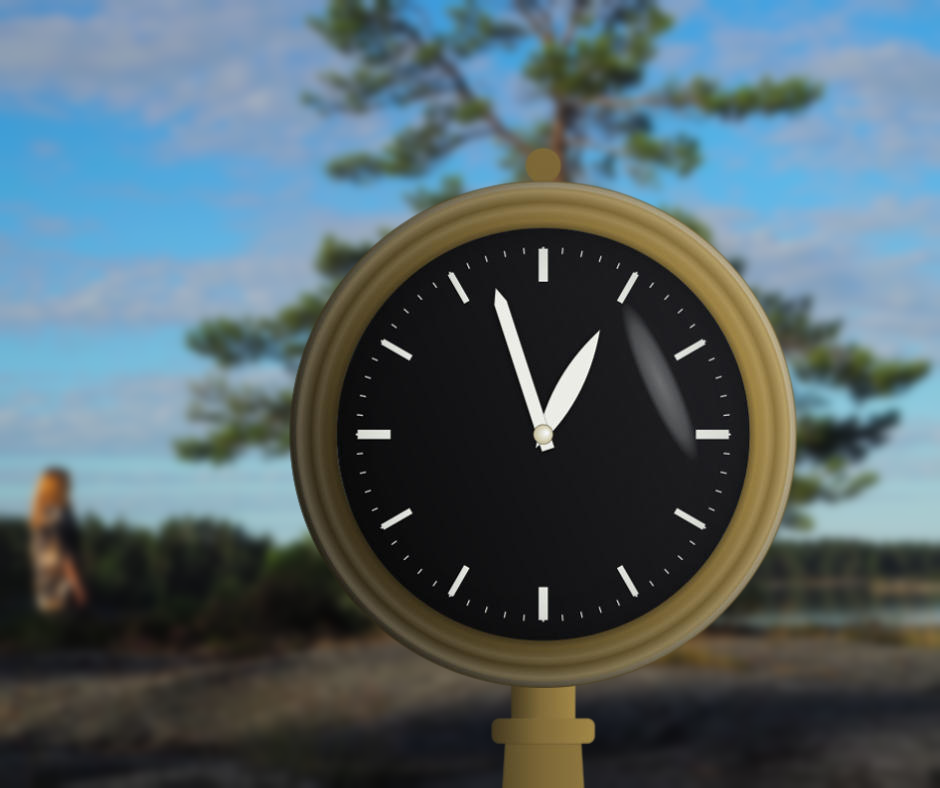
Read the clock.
12:57
